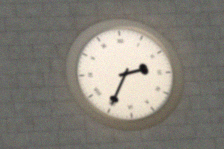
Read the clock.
2:35
